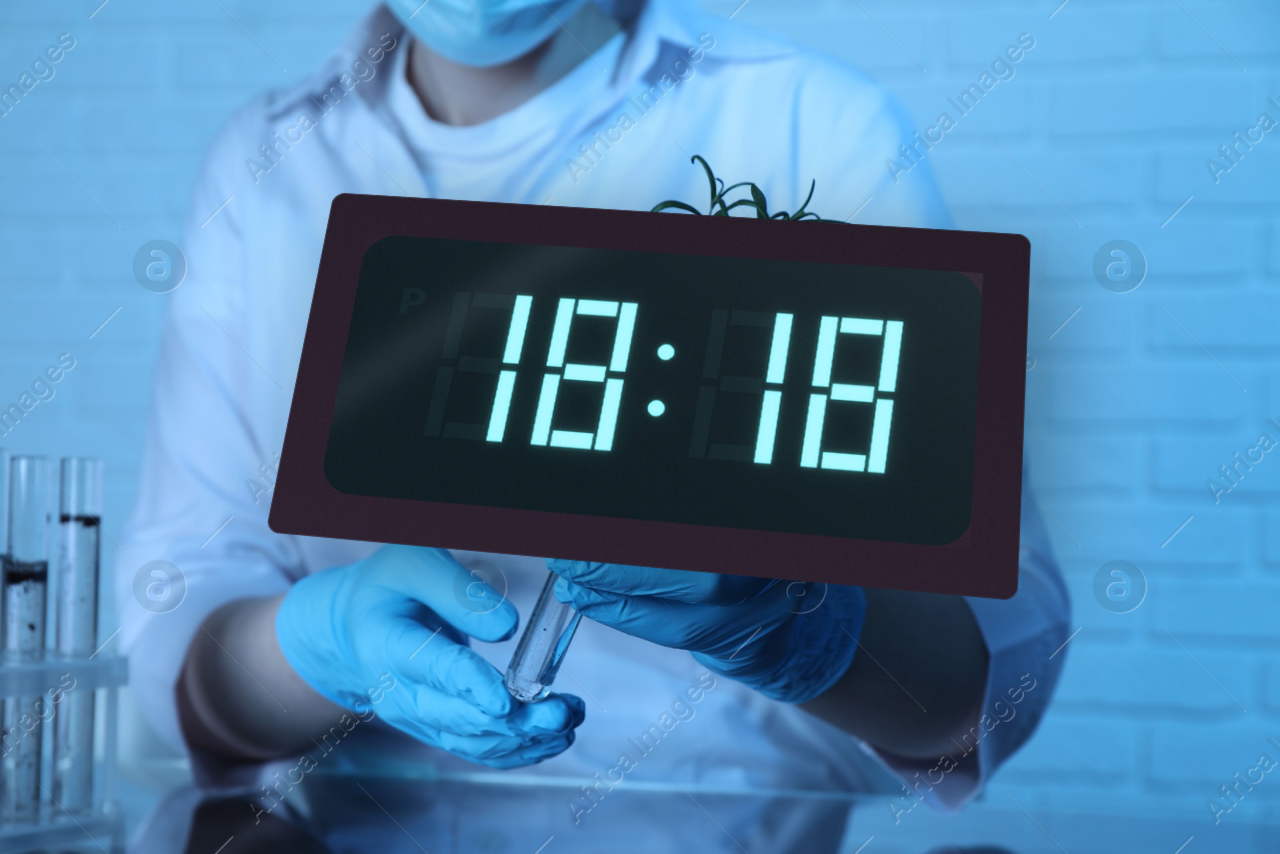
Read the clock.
18:18
